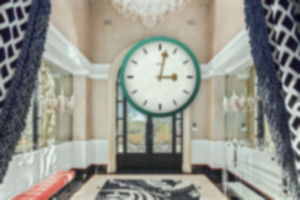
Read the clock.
3:02
